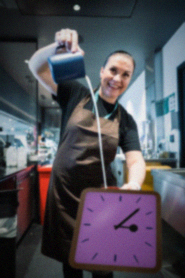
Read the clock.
3:07
